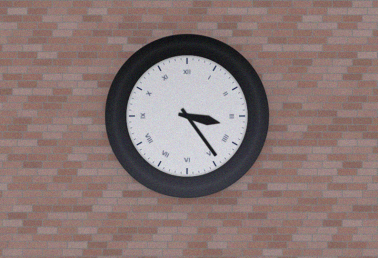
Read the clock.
3:24
